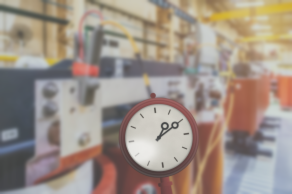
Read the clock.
1:10
